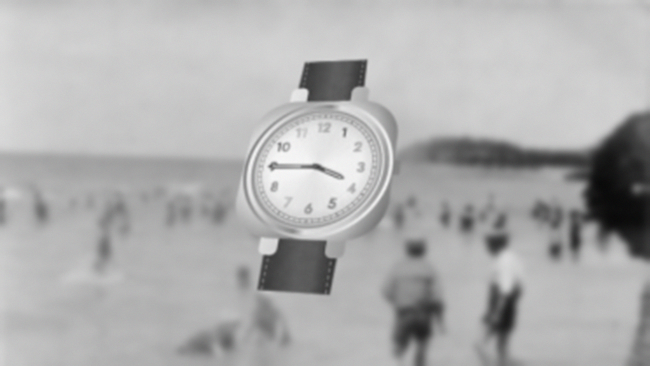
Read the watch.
3:45
